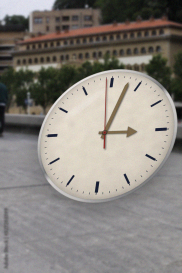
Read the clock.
3:02:59
